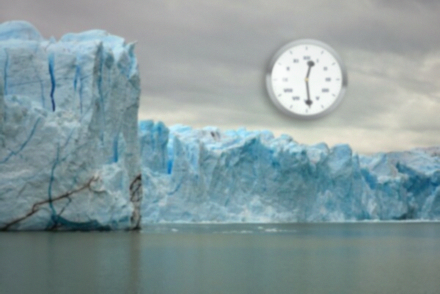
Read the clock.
12:29
